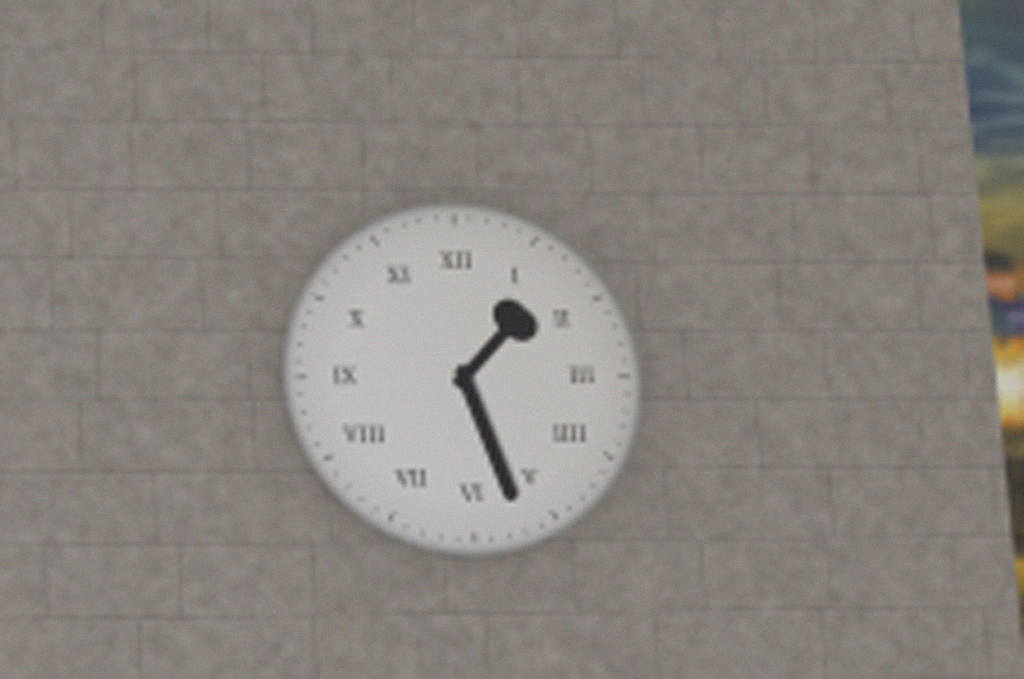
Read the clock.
1:27
